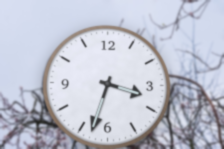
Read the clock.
3:33
